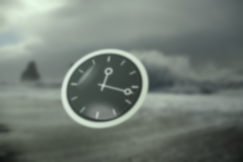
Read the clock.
12:17
